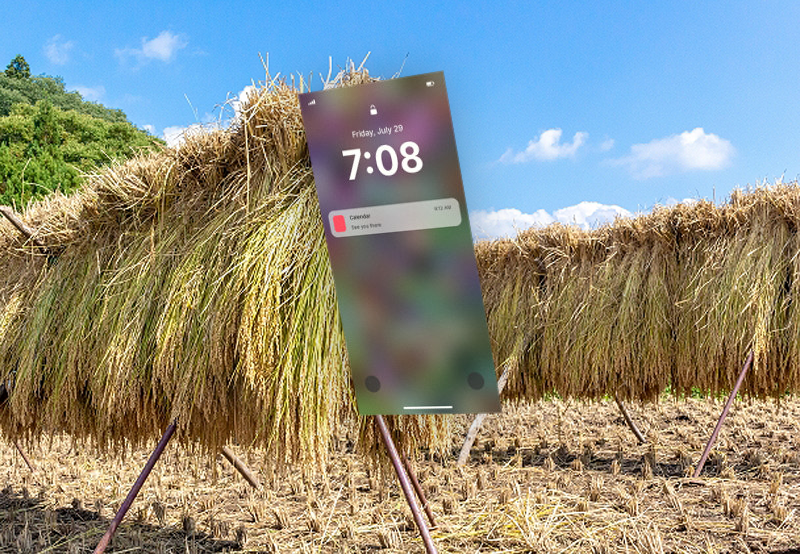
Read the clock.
7:08
